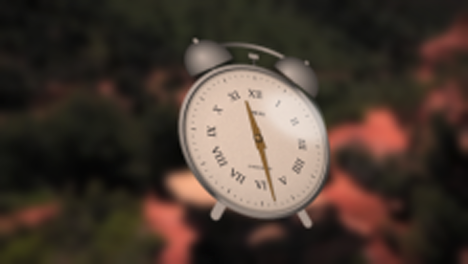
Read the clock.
11:28
